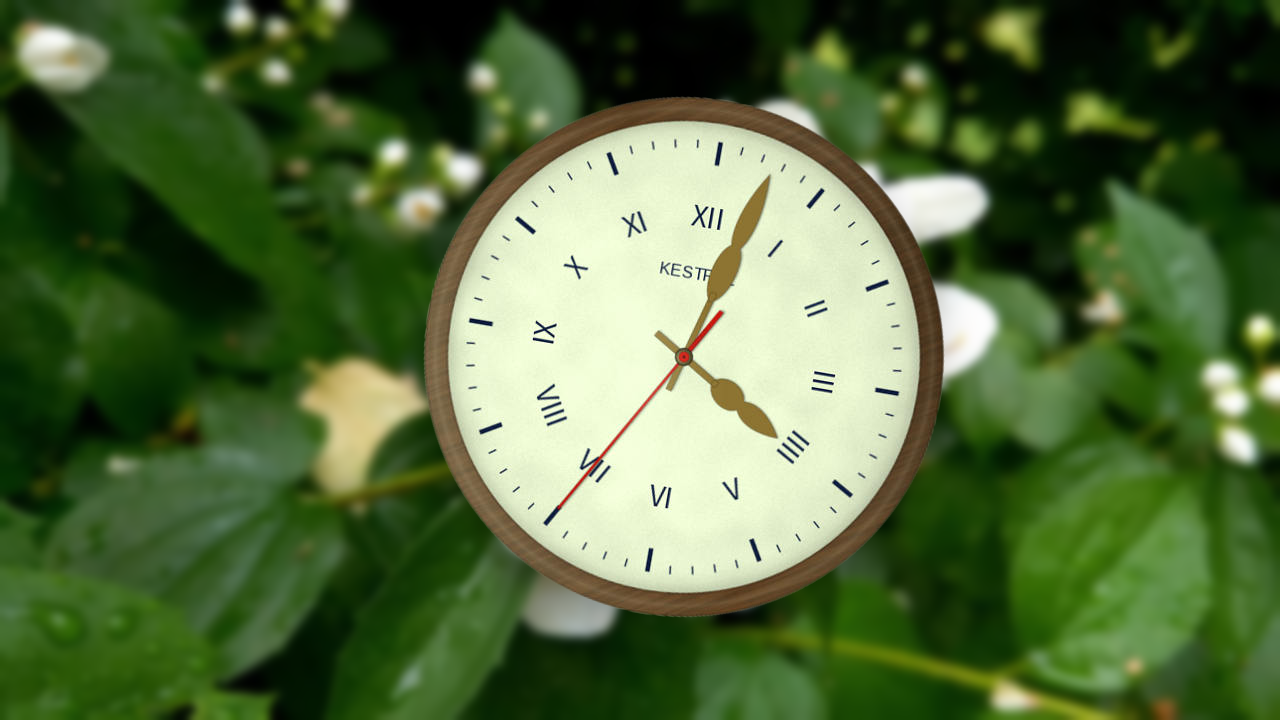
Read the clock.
4:02:35
